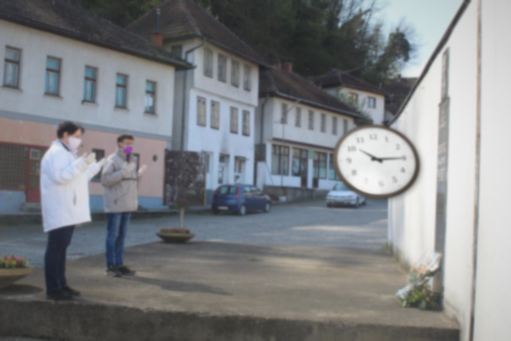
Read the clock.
10:15
